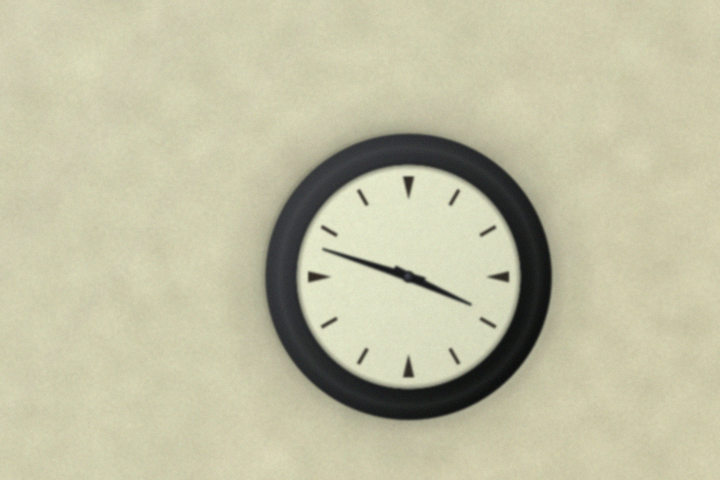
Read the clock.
3:48
